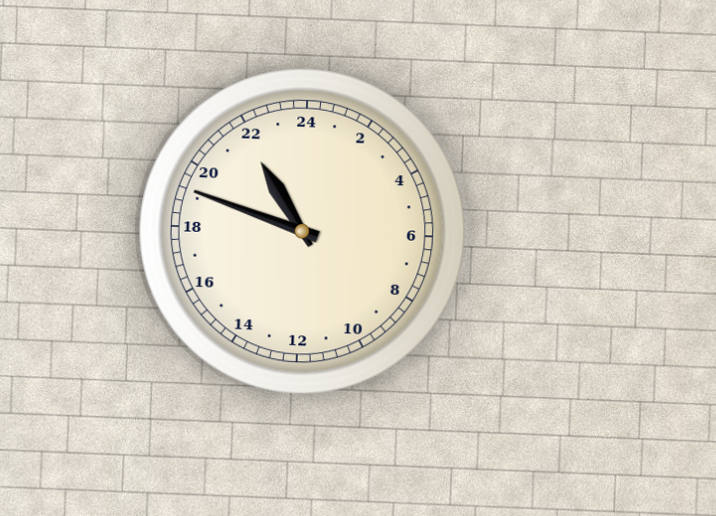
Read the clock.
21:48
